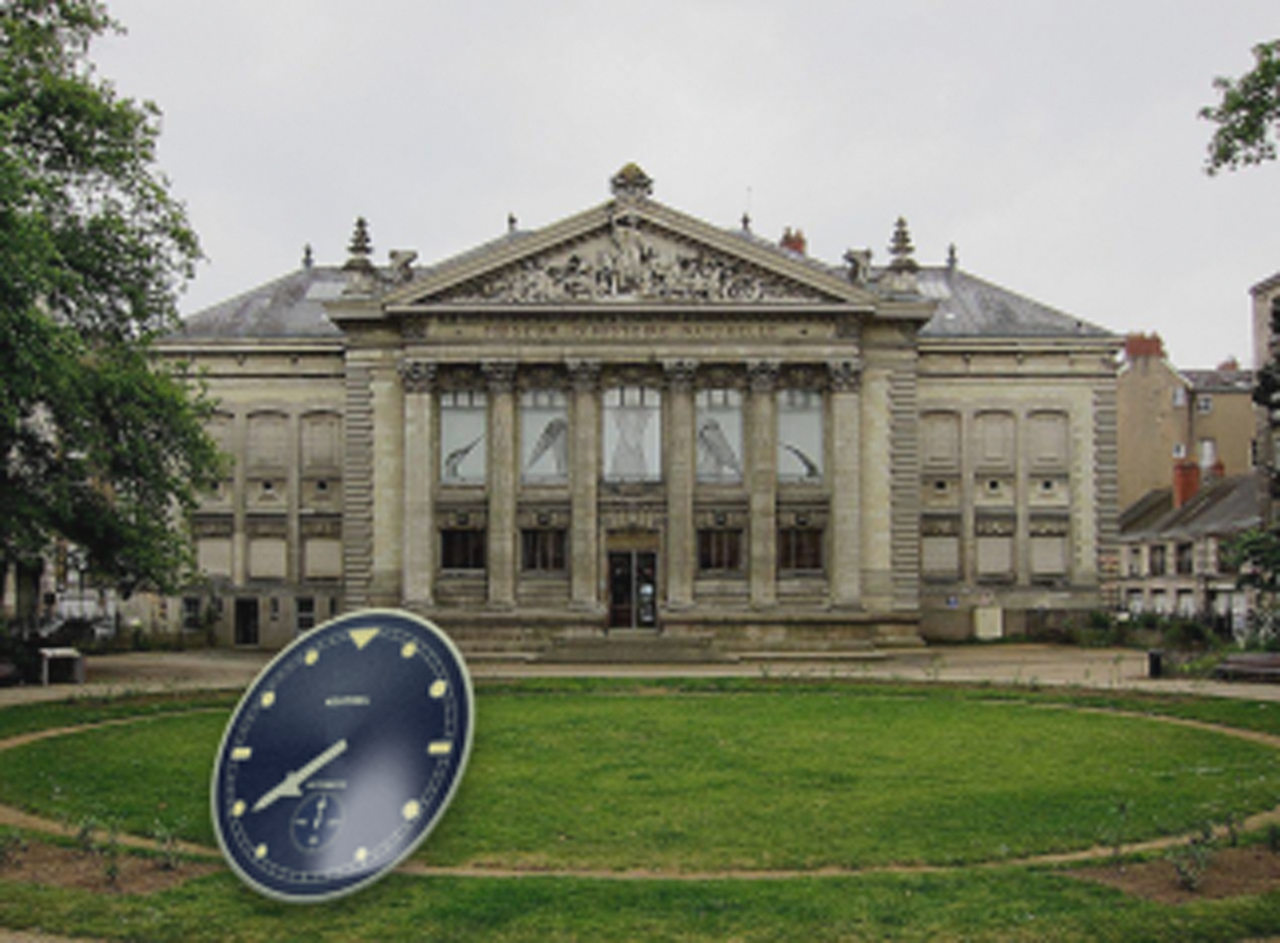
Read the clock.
7:39
